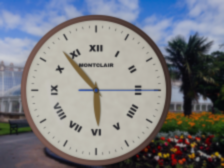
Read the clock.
5:53:15
